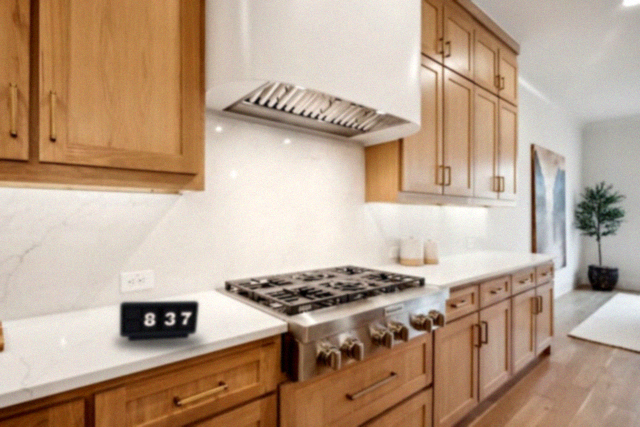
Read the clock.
8:37
